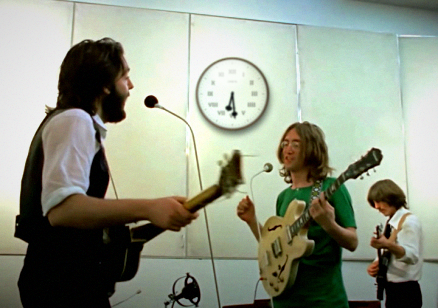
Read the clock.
6:29
